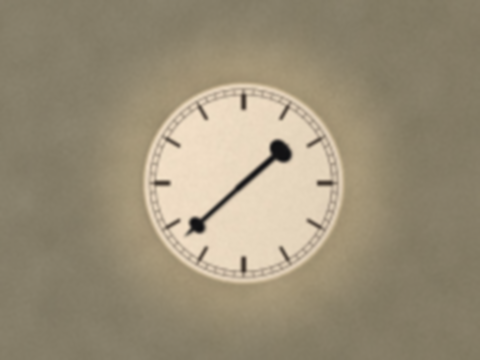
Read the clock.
1:38
